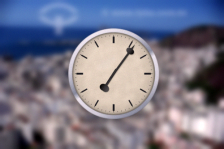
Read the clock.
7:06
